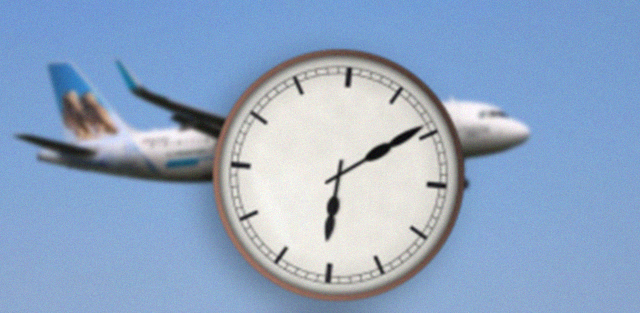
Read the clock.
6:09
